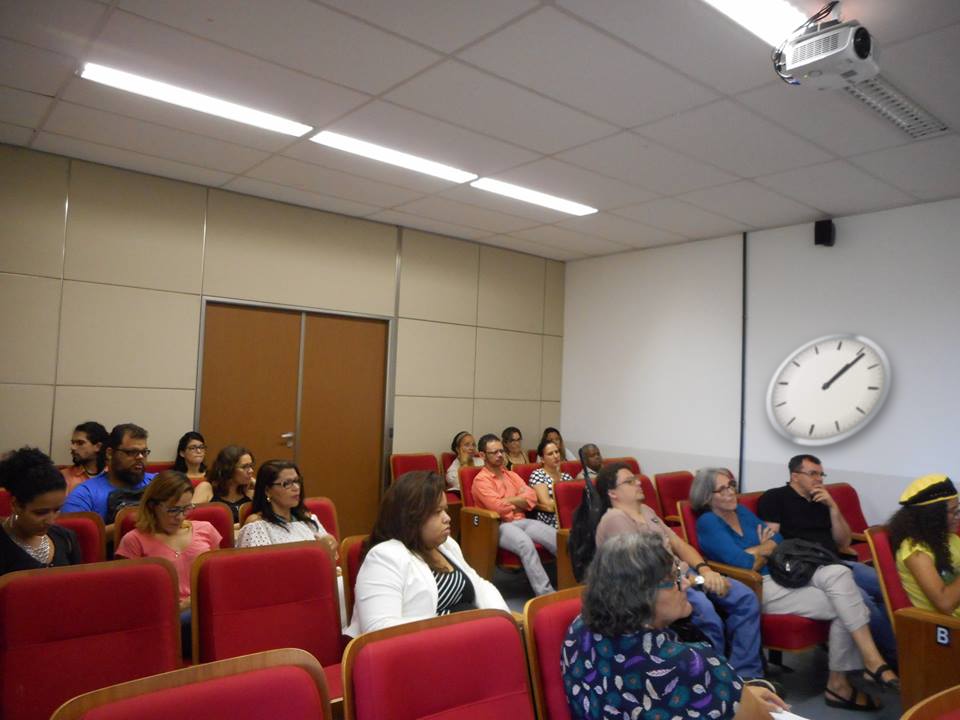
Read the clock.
1:06
